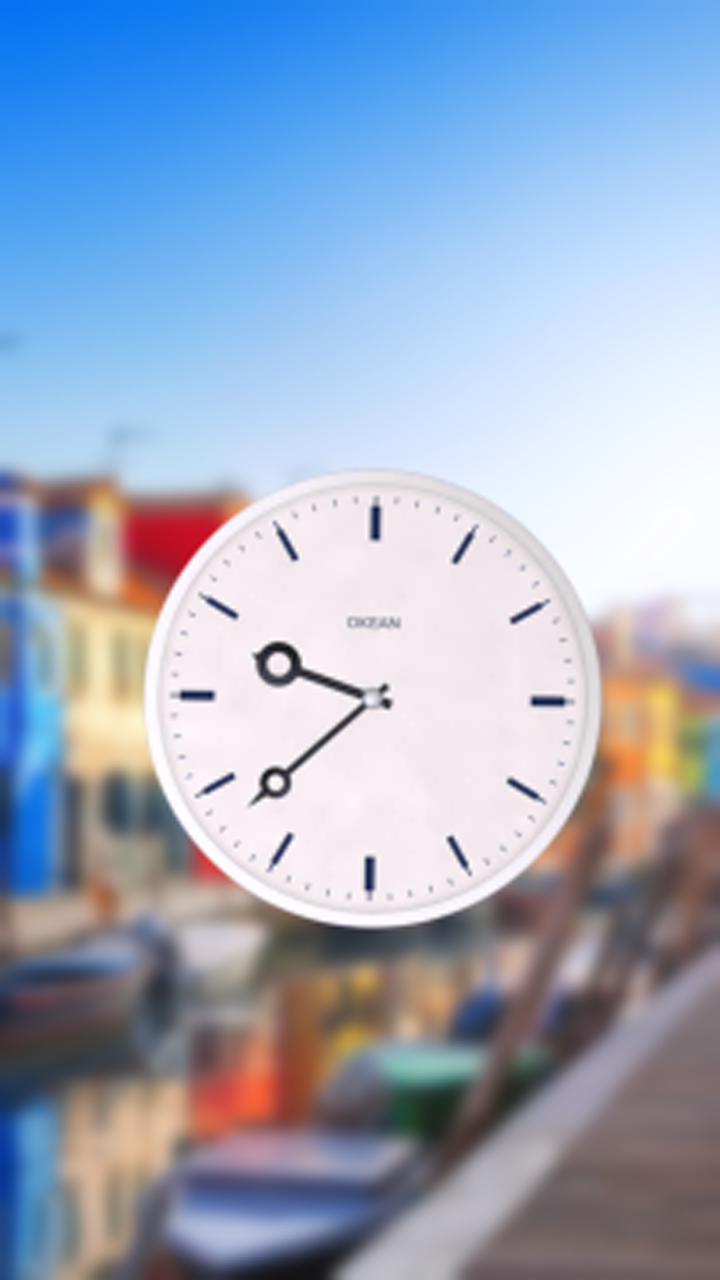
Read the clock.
9:38
